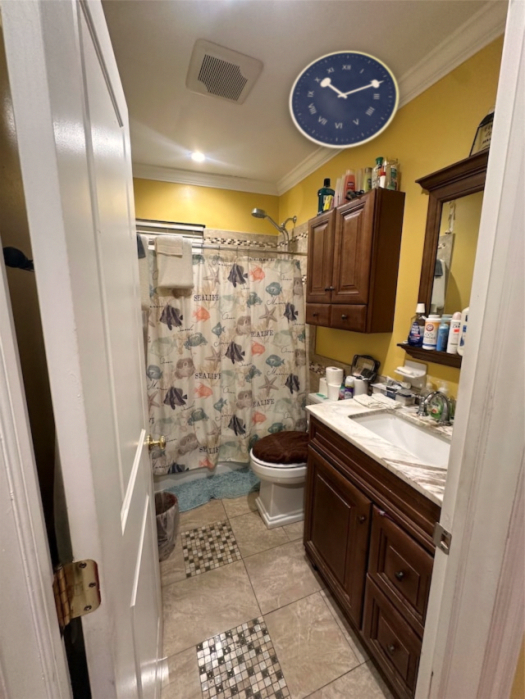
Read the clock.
10:11
